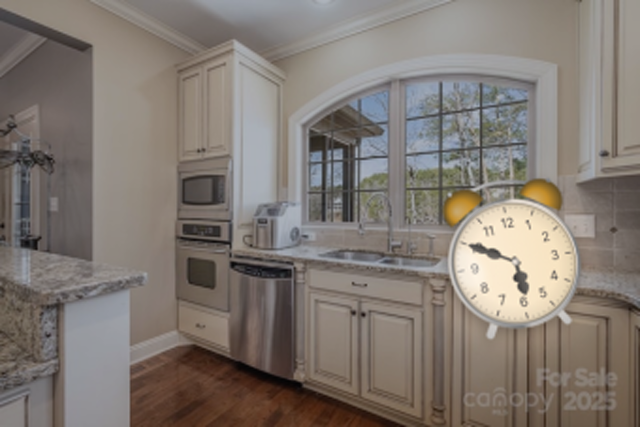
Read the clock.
5:50
